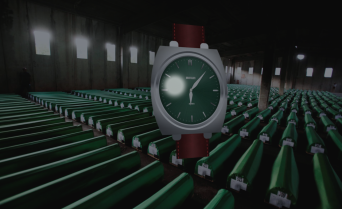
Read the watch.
6:07
